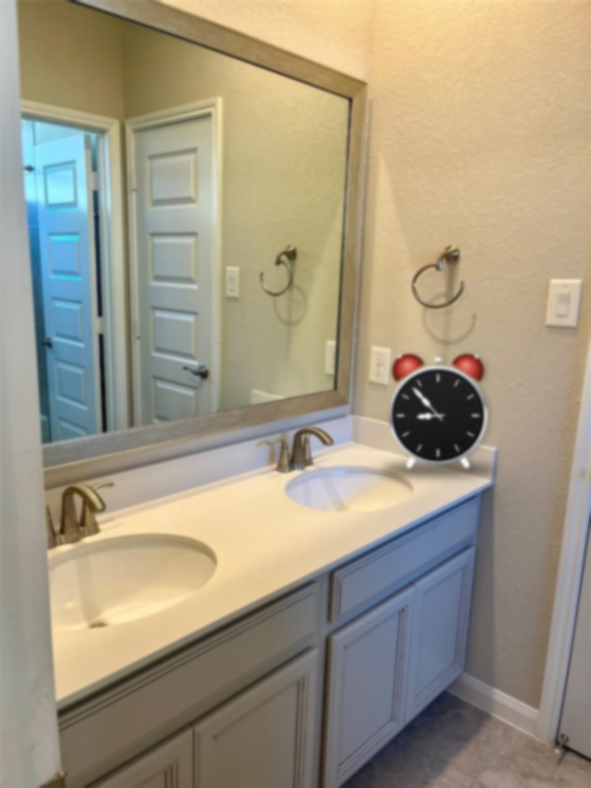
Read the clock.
8:53
